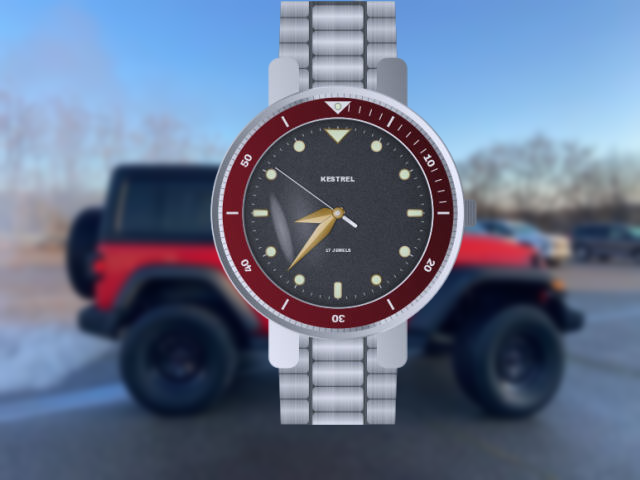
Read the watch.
8:36:51
